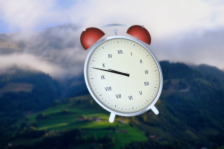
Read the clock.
9:48
